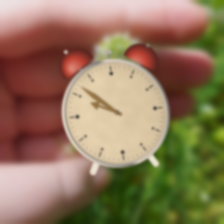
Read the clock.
9:52
